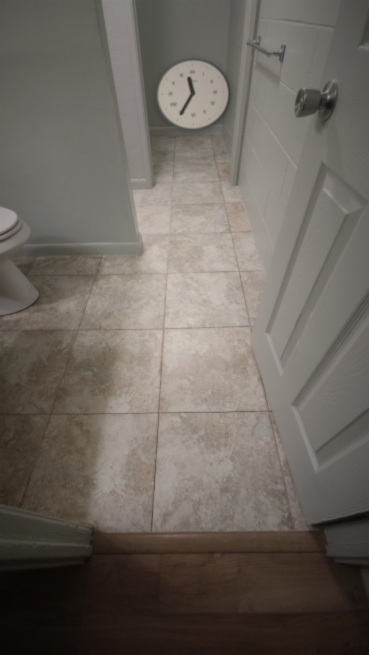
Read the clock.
11:35
